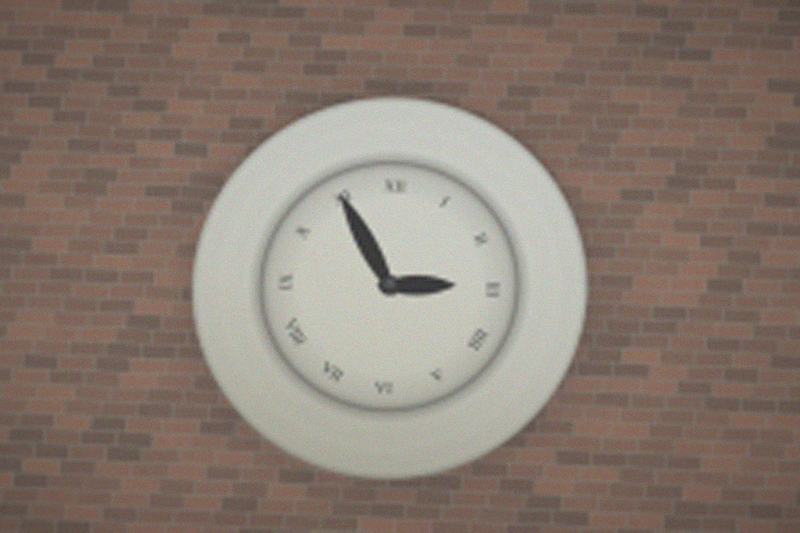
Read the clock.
2:55
